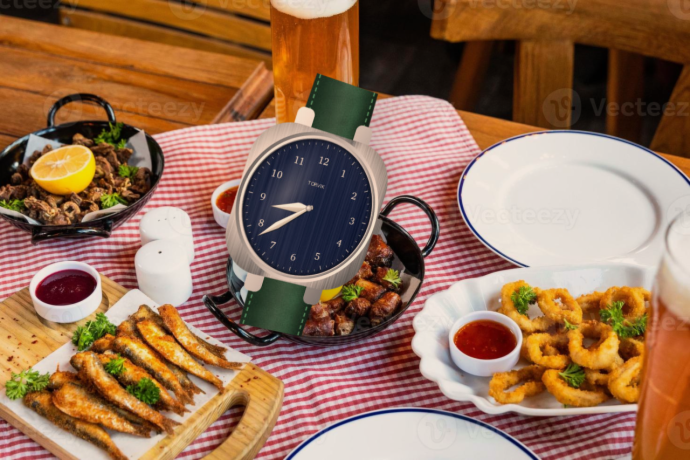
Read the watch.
8:38
